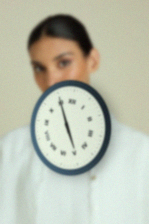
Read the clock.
4:55
